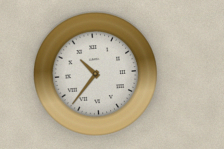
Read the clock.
10:37
